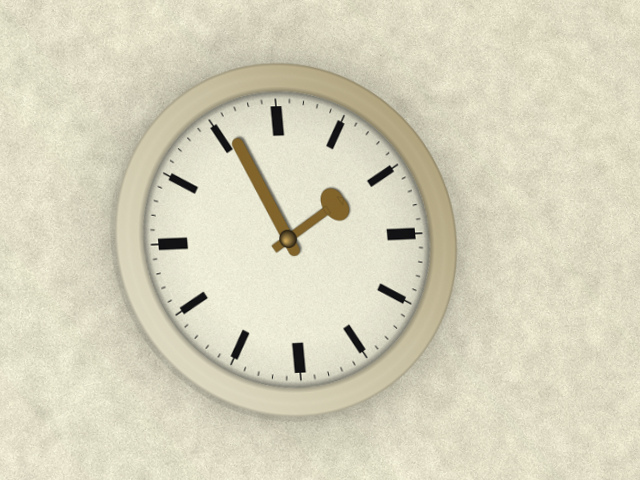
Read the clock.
1:56
